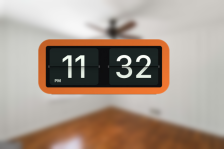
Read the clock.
11:32
